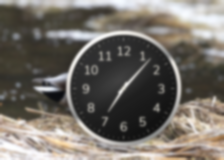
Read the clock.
7:07
